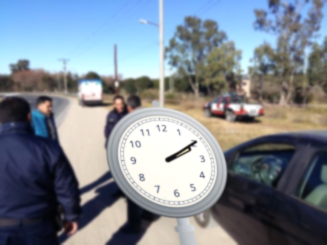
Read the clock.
2:10
